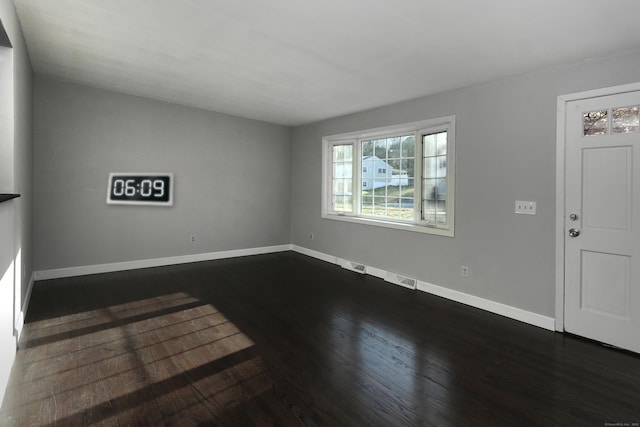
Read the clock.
6:09
